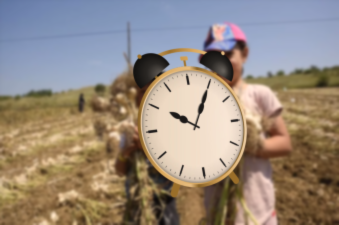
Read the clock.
10:05
